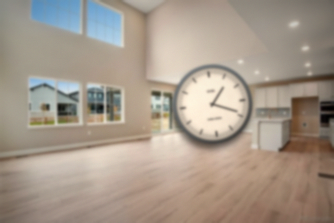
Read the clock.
1:19
